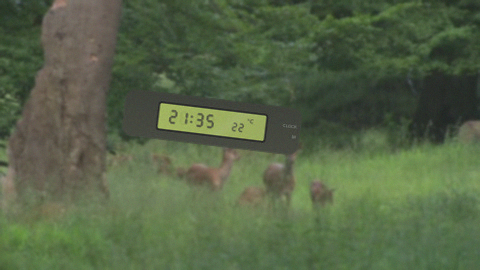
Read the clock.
21:35
